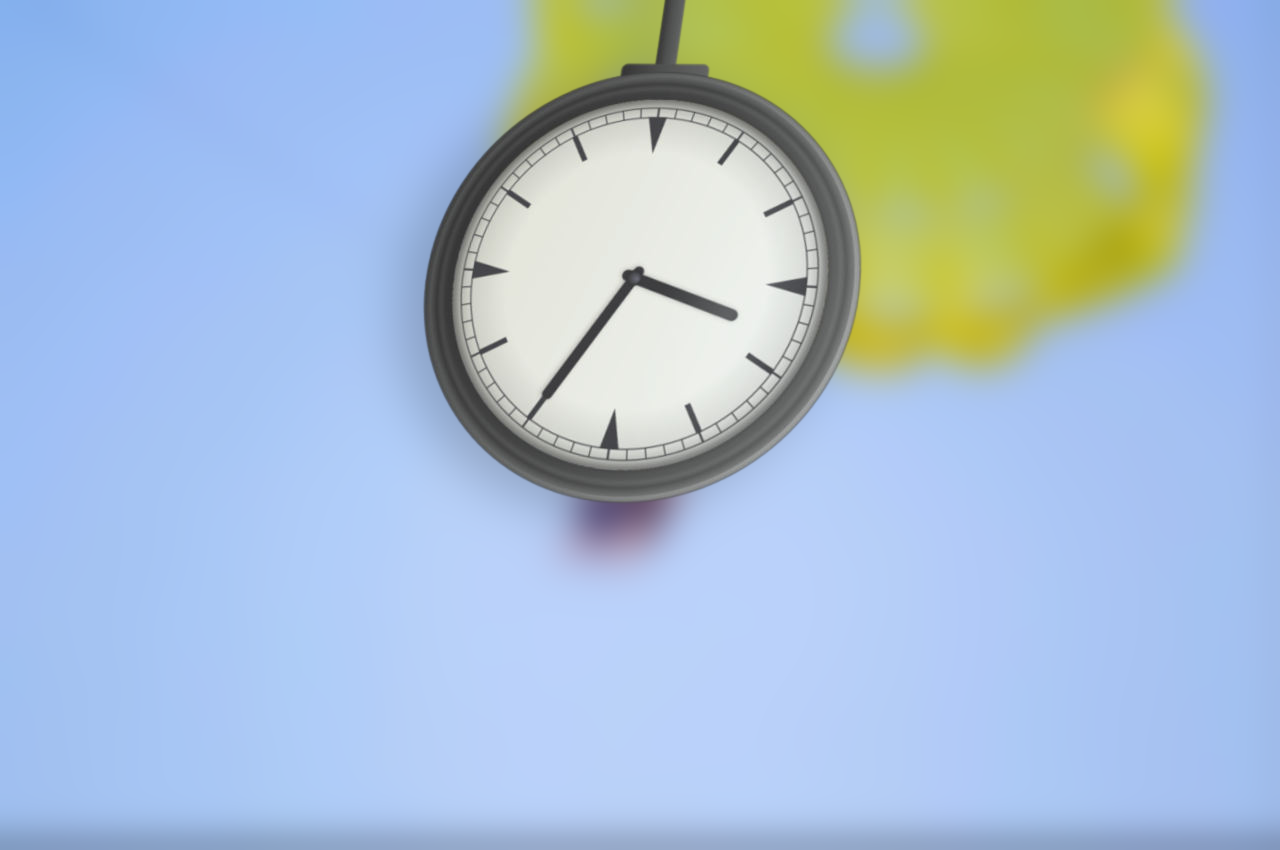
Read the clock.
3:35
